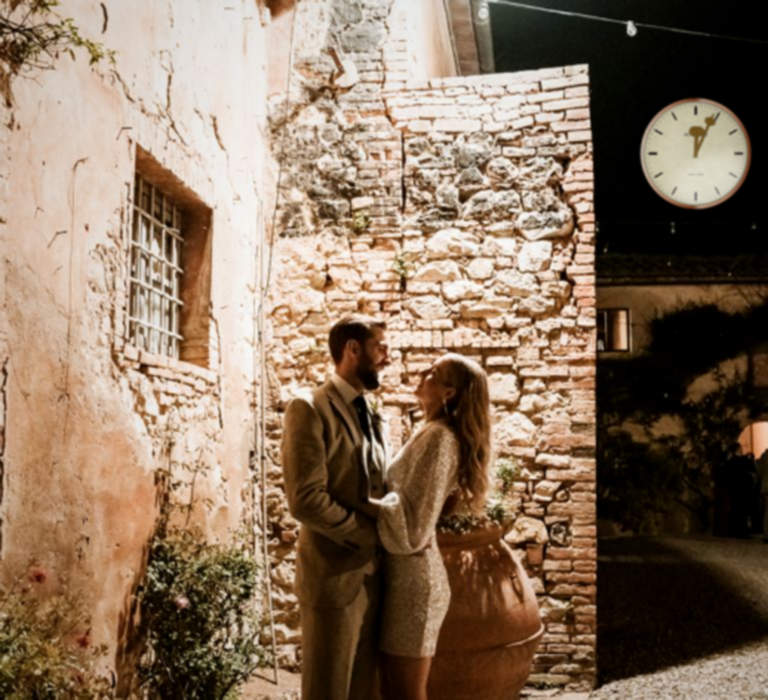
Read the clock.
12:04
